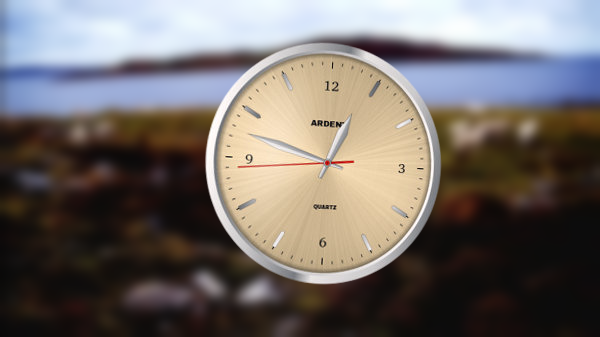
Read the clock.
12:47:44
